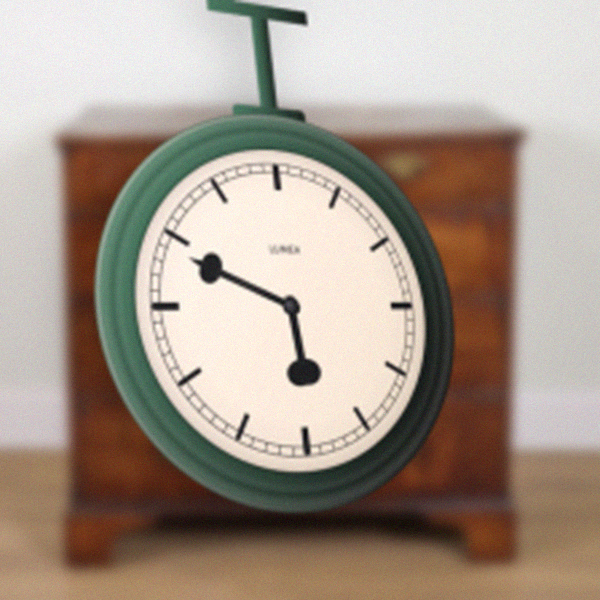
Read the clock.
5:49
